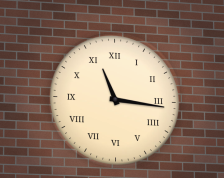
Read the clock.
11:16
